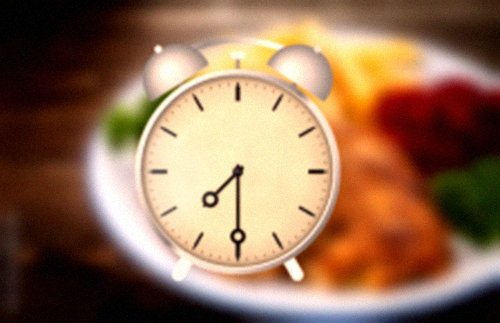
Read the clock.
7:30
